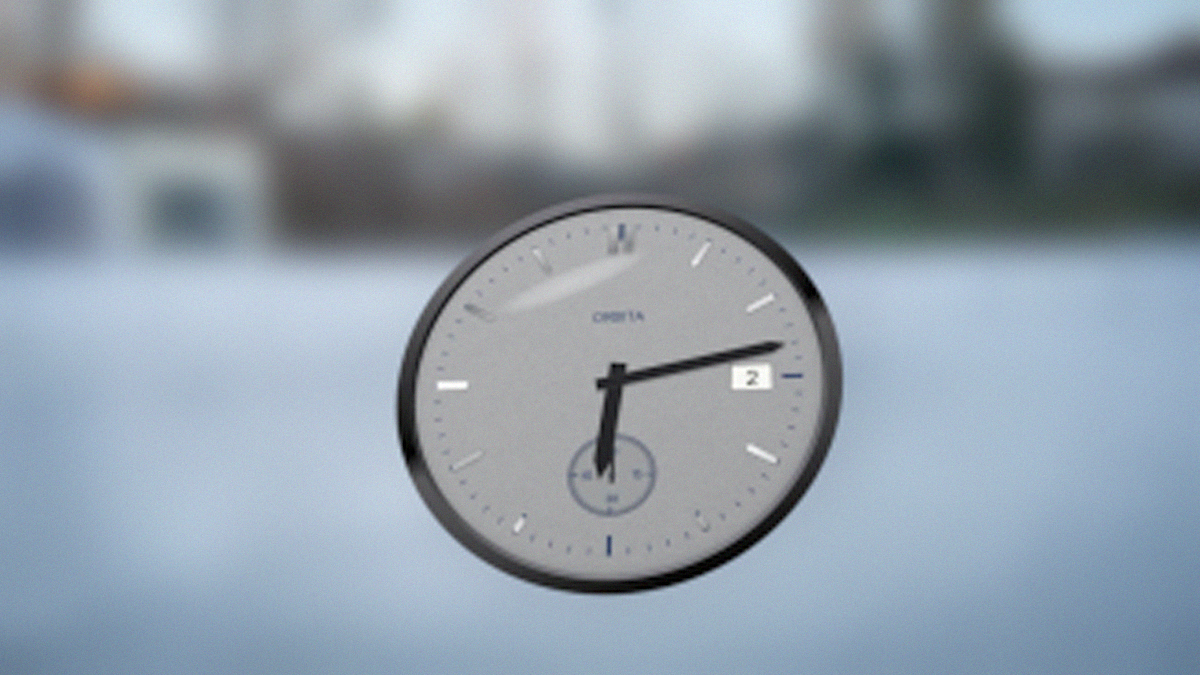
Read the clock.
6:13
